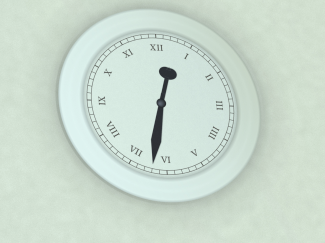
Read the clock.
12:32
